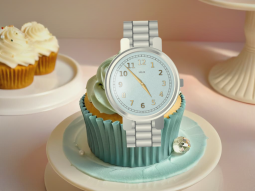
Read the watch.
4:53
